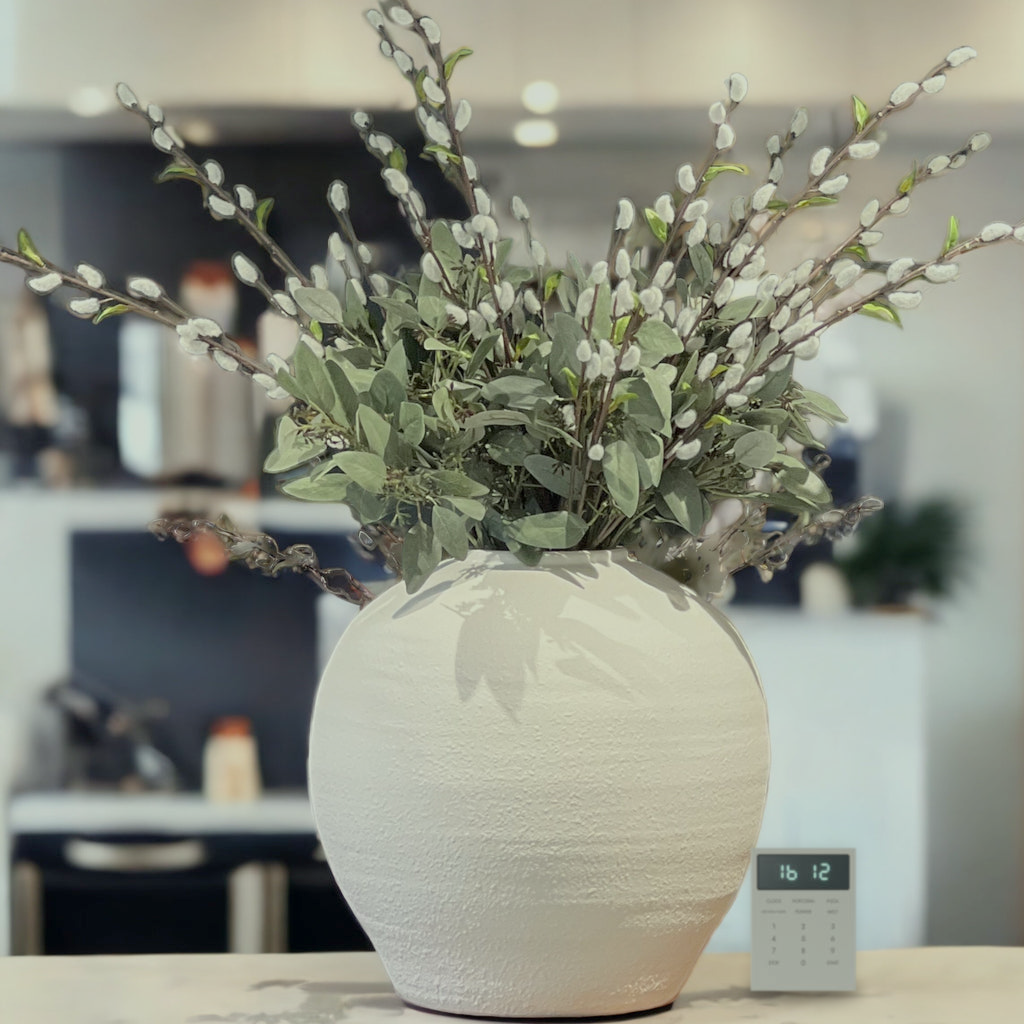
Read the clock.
16:12
